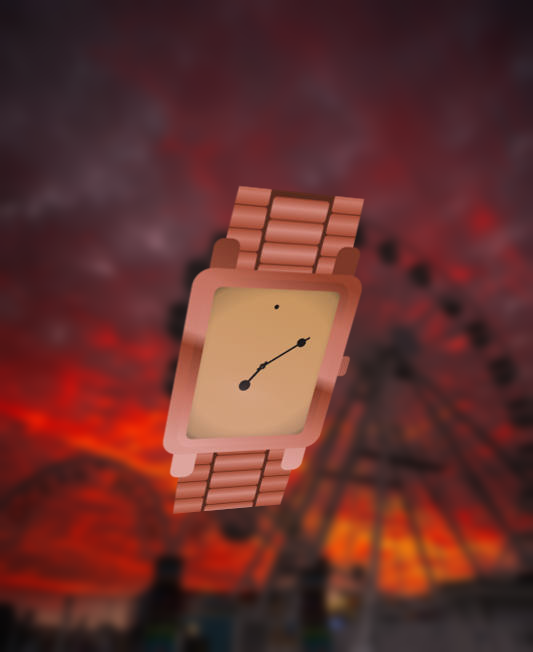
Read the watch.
7:09
